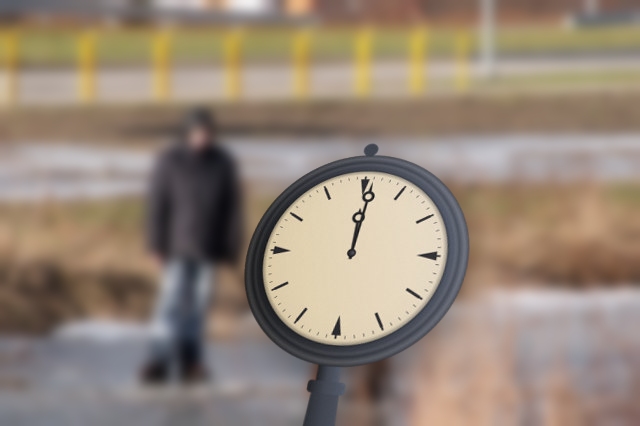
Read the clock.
12:01
